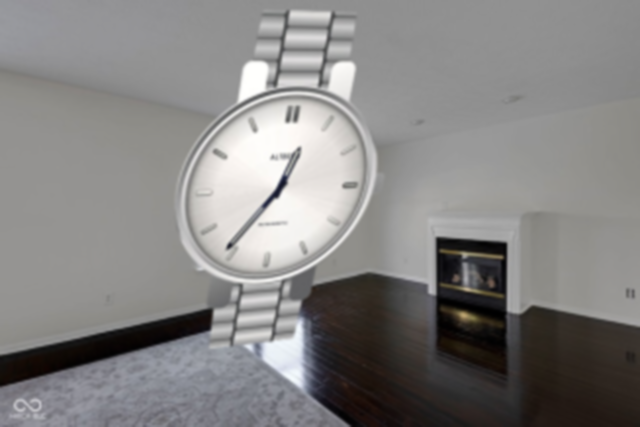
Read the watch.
12:36
